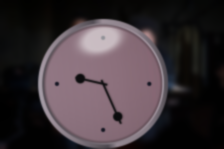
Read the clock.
9:26
